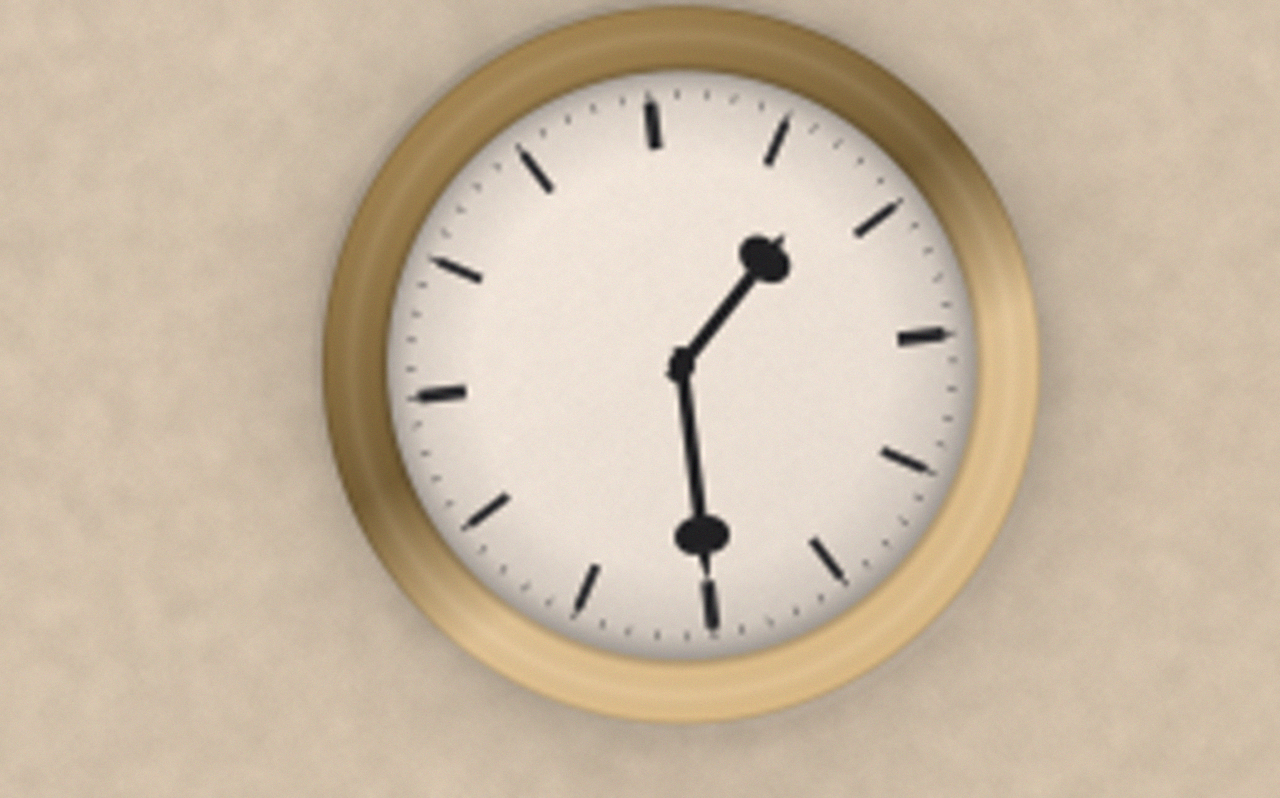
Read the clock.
1:30
